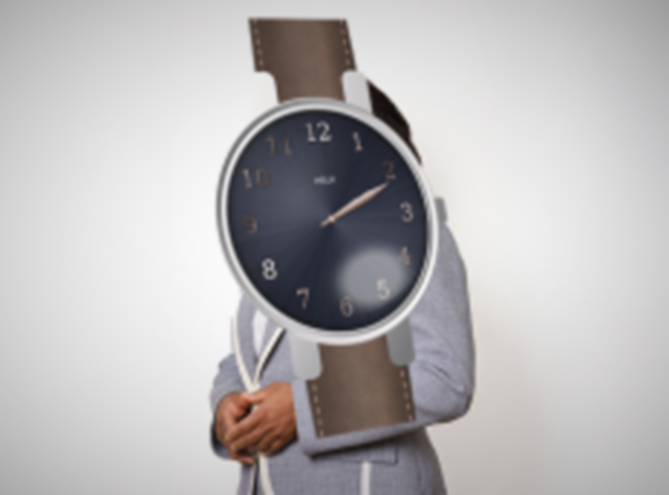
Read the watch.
2:11
